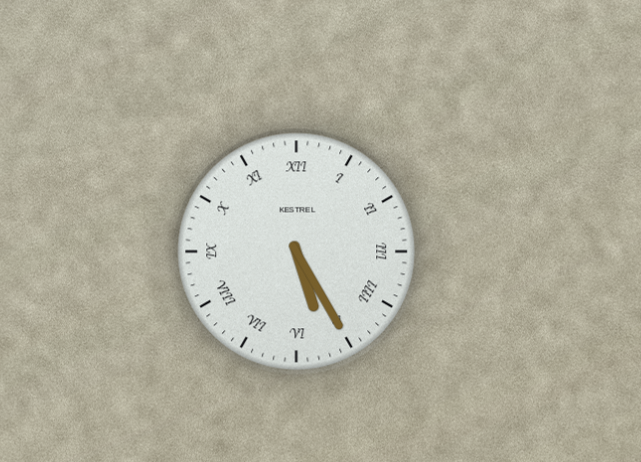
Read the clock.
5:25
